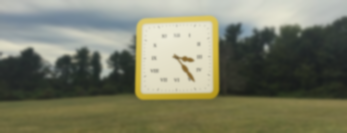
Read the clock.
3:24
